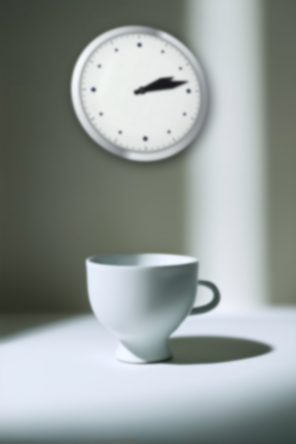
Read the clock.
2:13
